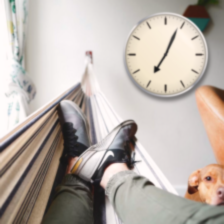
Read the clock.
7:04
